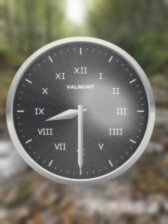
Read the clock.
8:30
